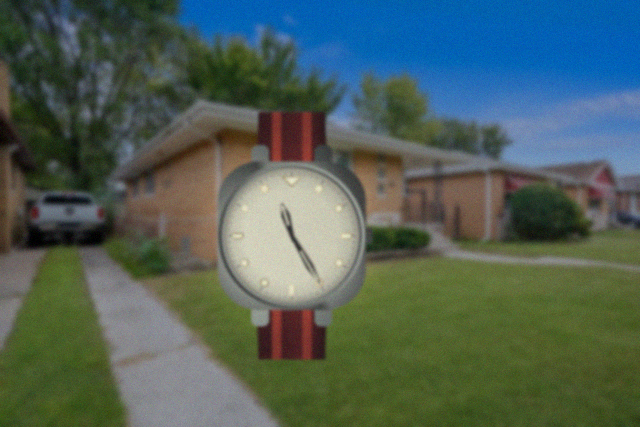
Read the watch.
11:25
